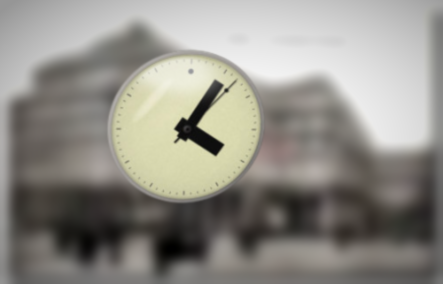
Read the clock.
4:05:07
